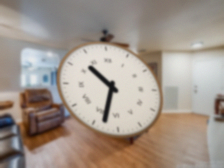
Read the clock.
10:33
